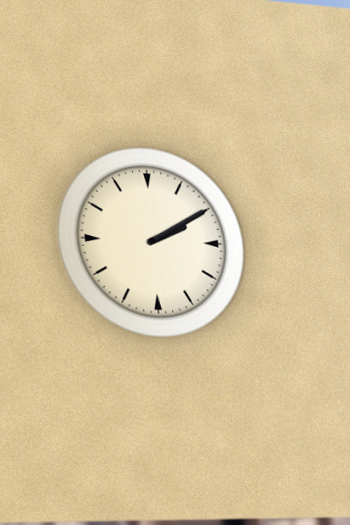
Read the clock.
2:10
